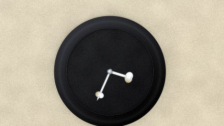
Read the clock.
3:34
